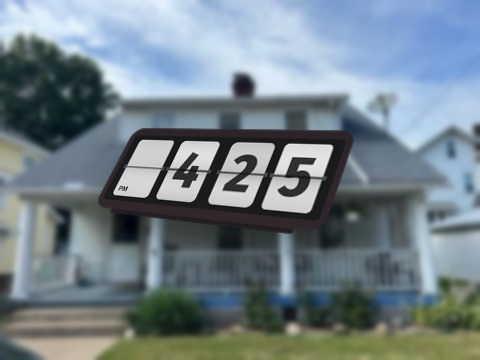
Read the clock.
4:25
